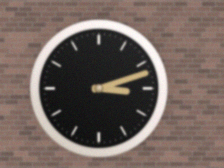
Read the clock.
3:12
